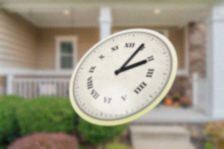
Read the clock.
2:04
